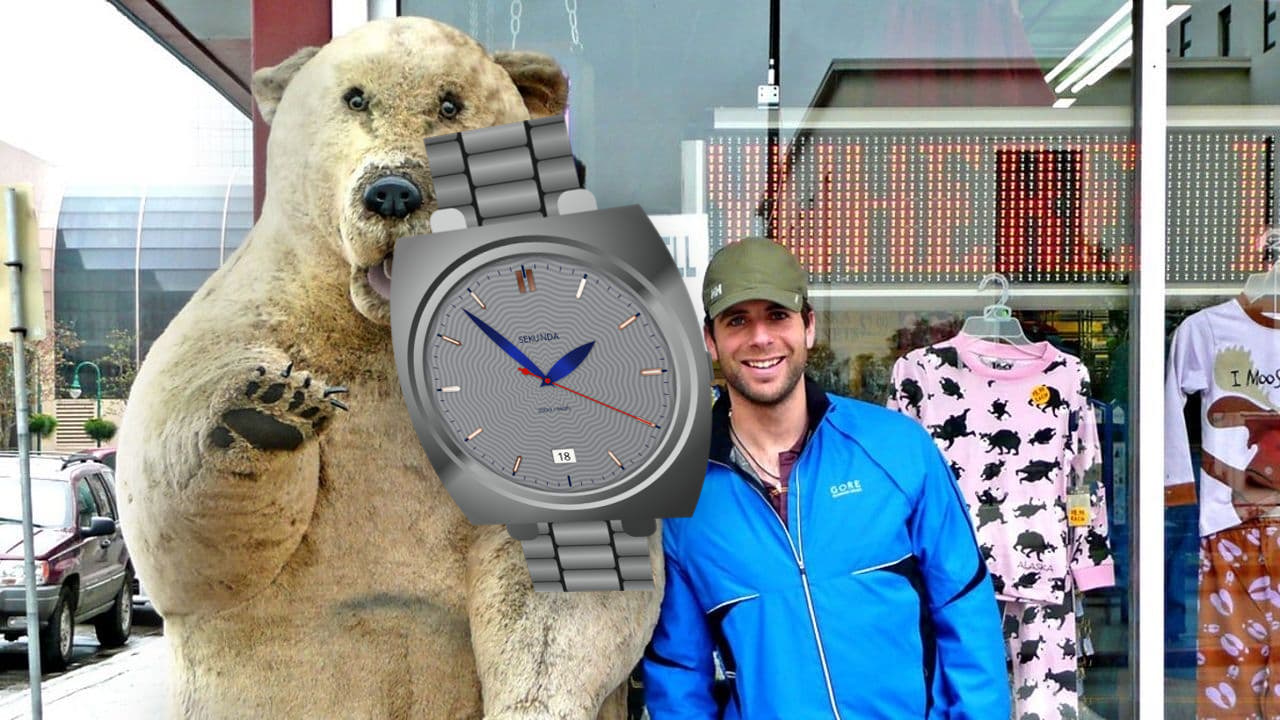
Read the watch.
1:53:20
